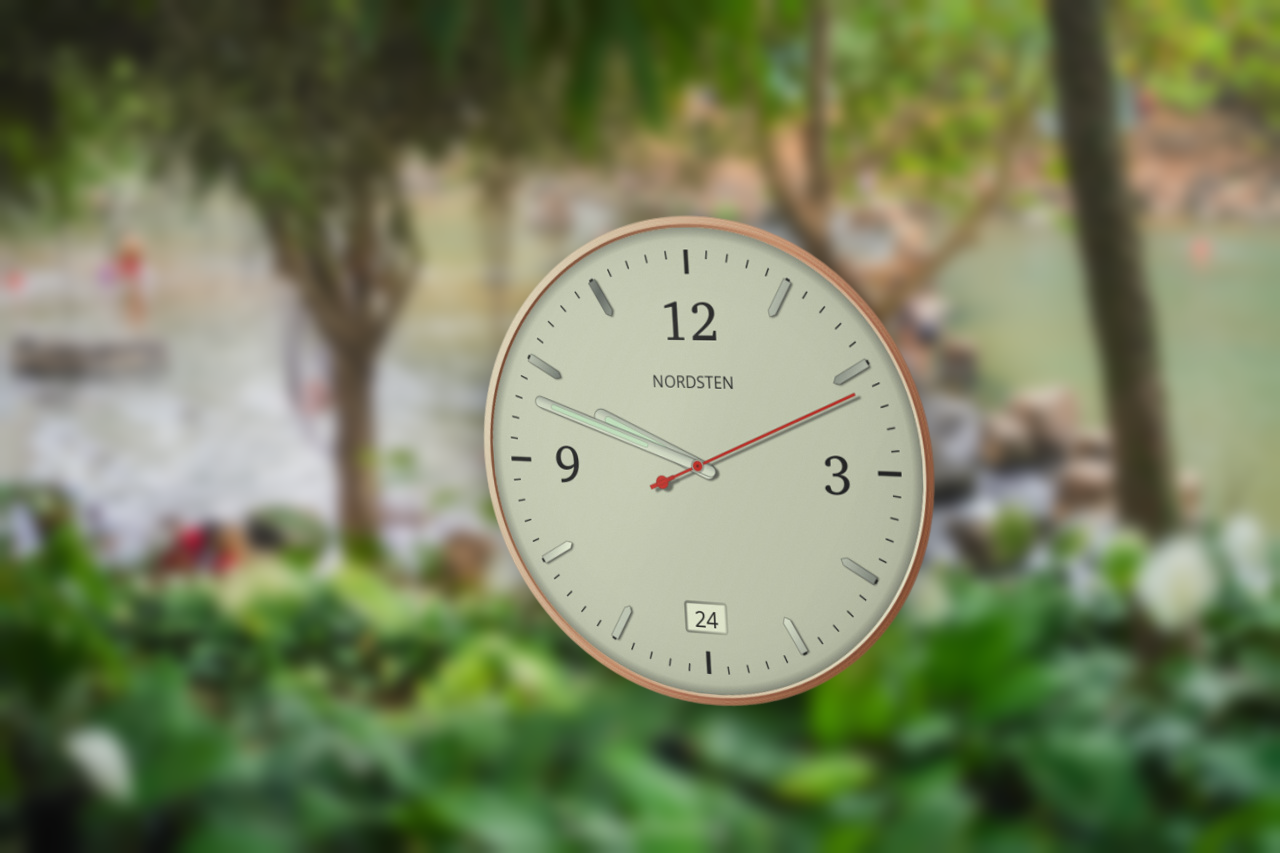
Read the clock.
9:48:11
